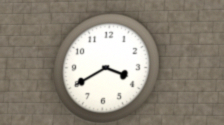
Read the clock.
3:40
